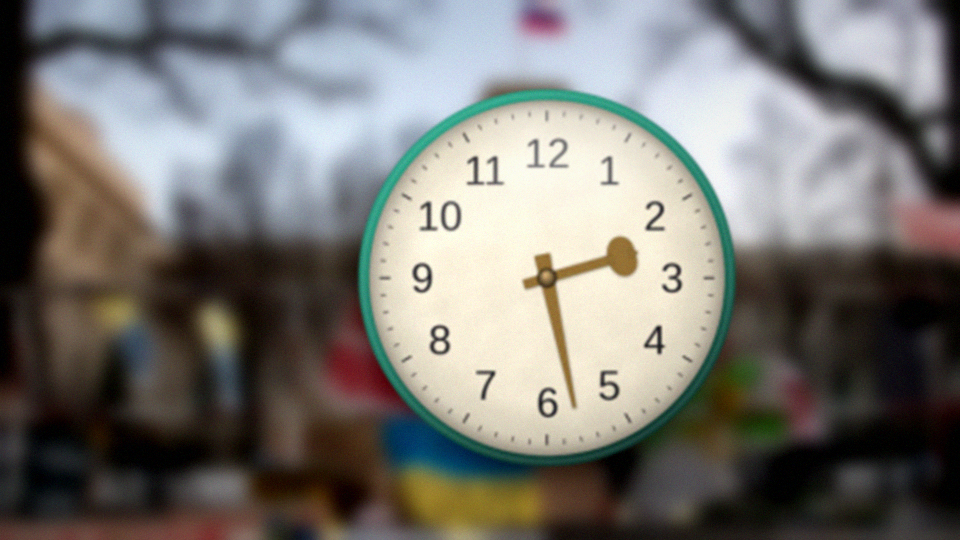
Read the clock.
2:28
